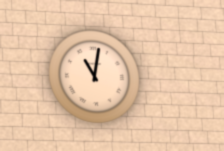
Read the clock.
11:02
